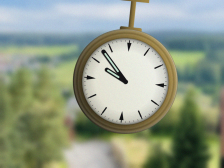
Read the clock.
9:53
